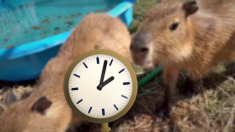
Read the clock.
2:03
